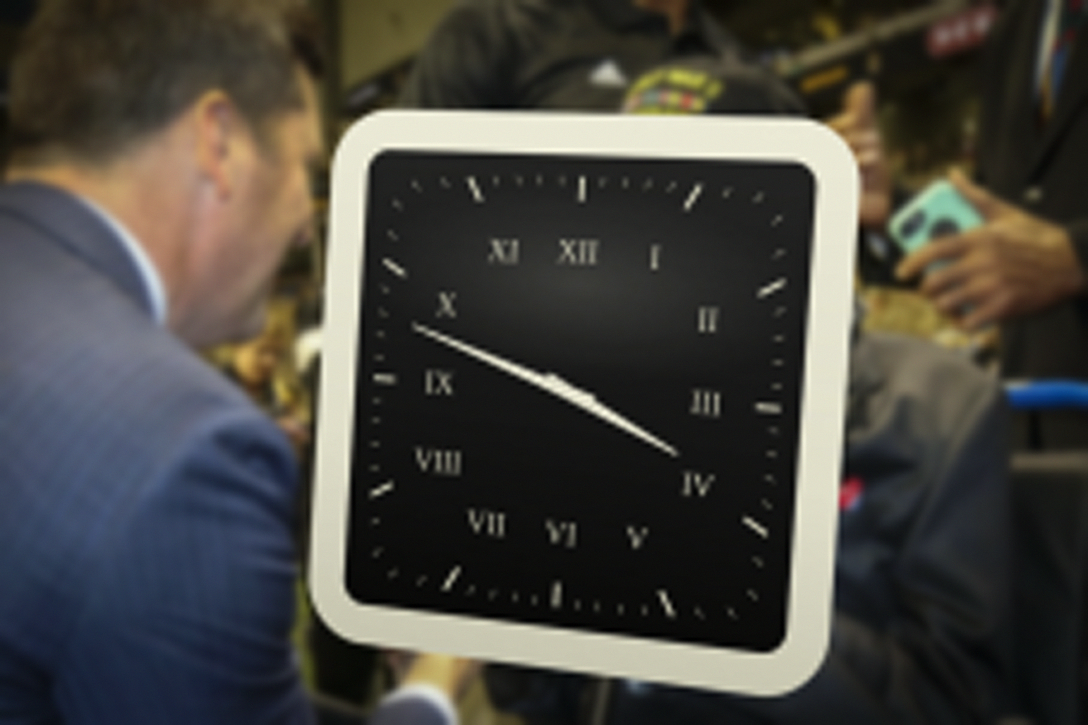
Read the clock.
3:48
